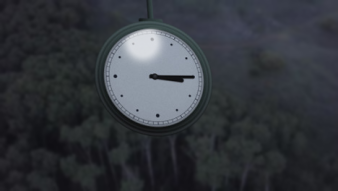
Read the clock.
3:15
